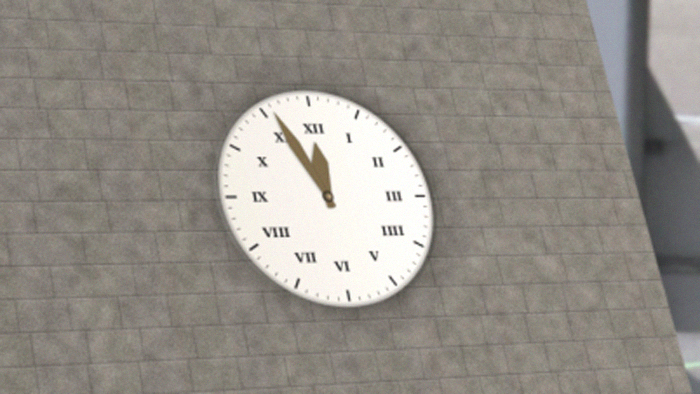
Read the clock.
11:56
